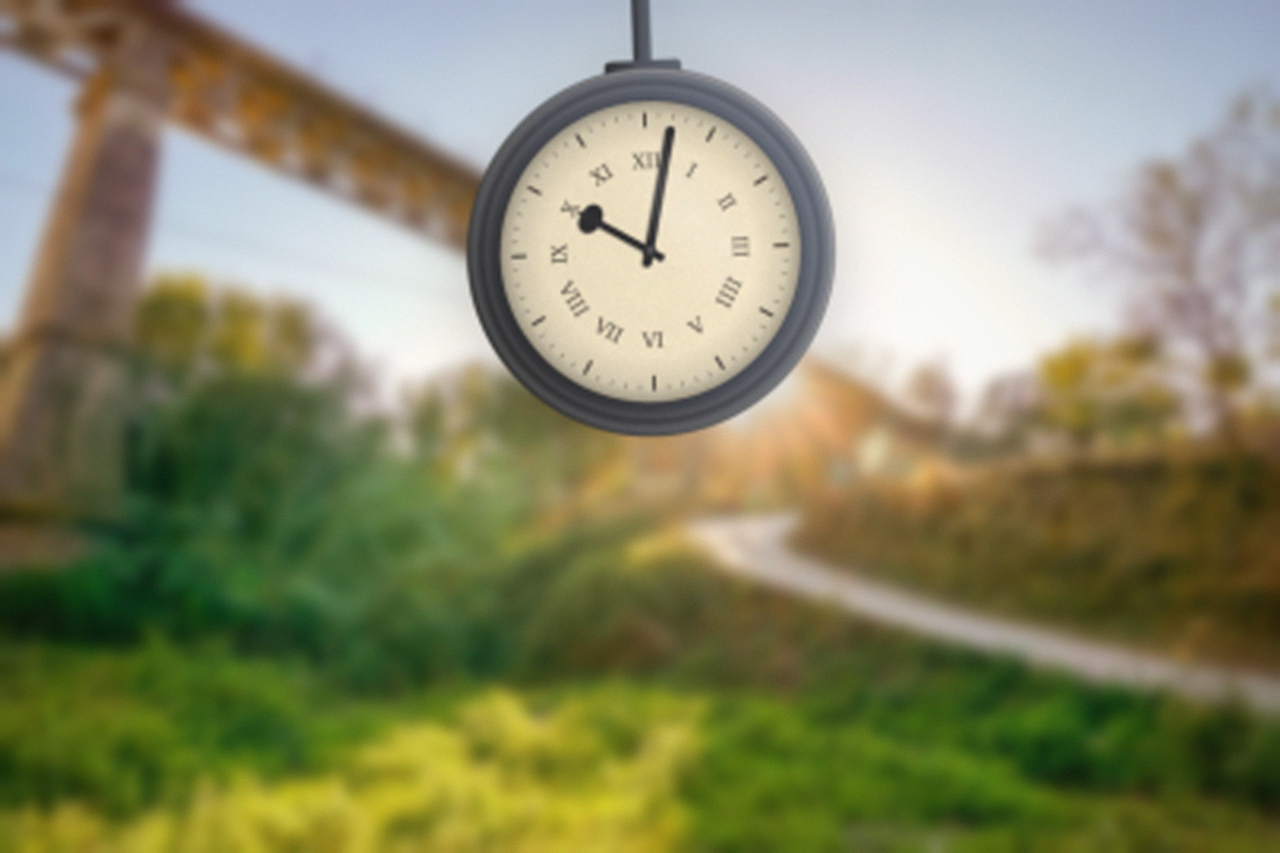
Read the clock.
10:02
